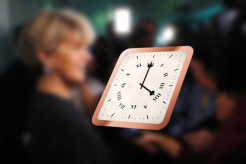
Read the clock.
4:00
